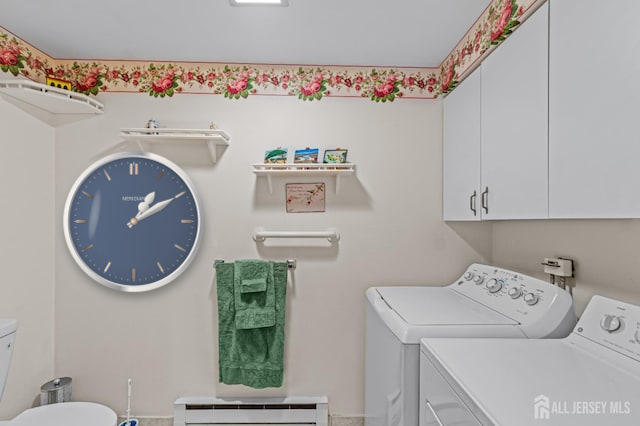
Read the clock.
1:10
